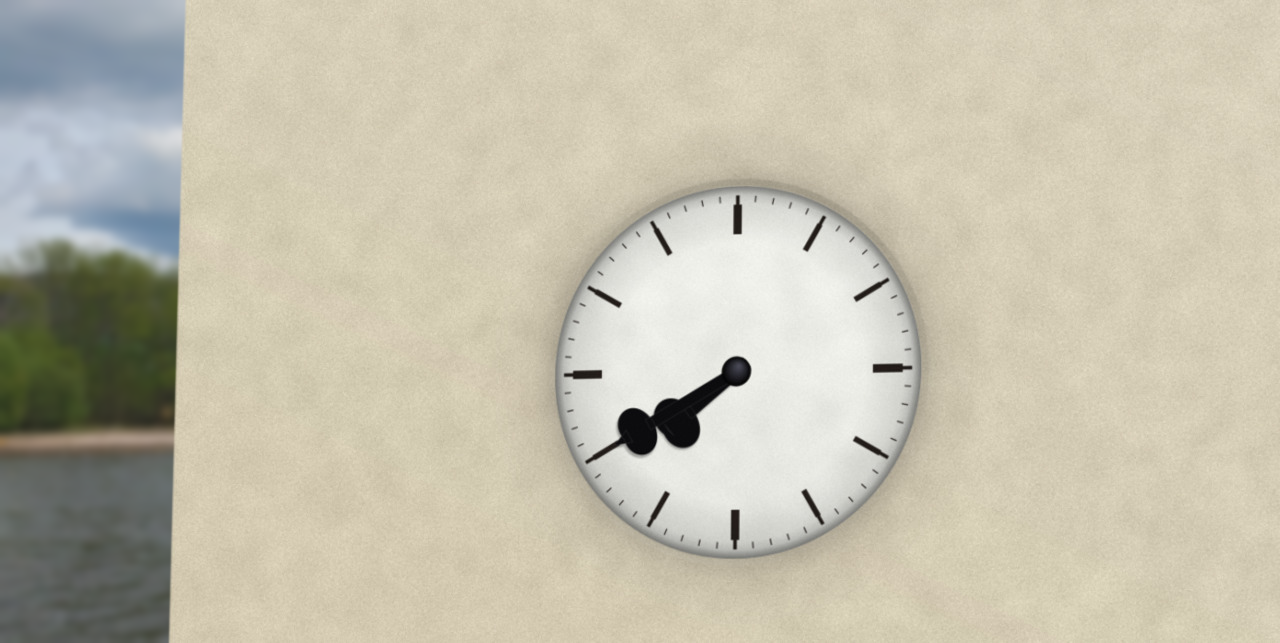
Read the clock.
7:40
